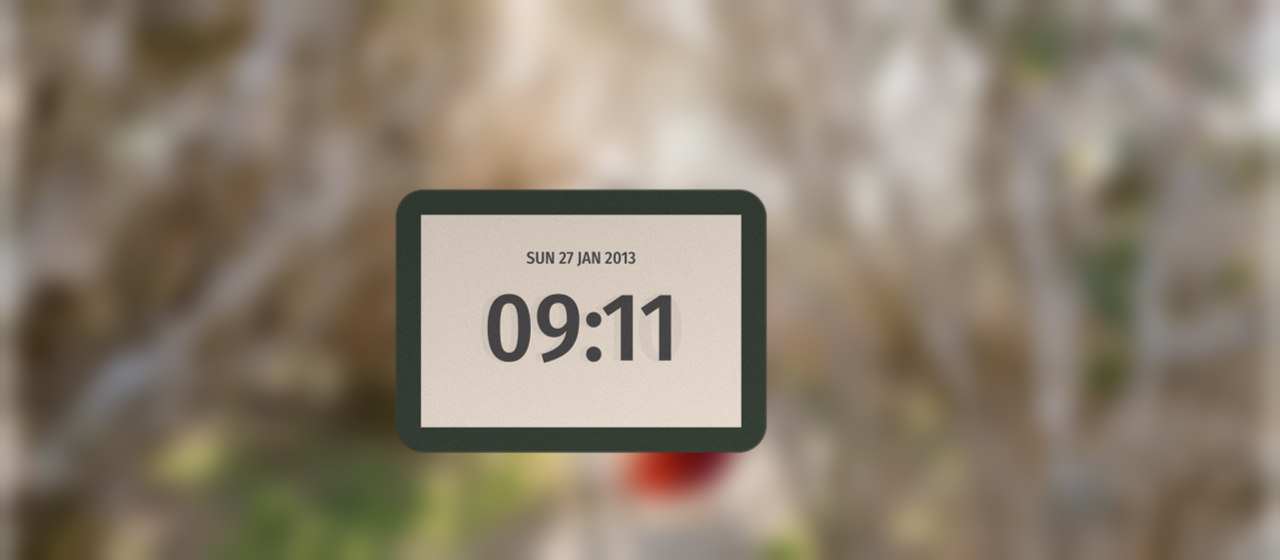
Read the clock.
9:11
